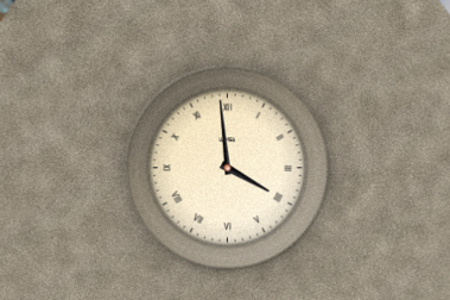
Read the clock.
3:59
